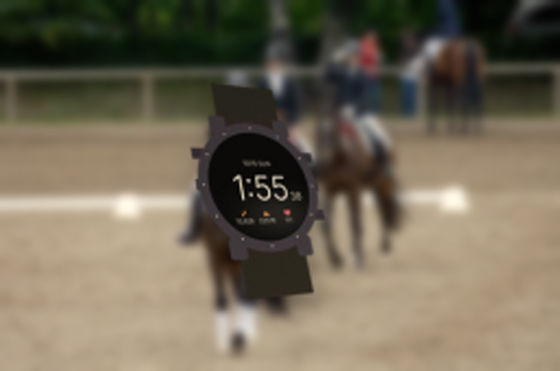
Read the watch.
1:55
